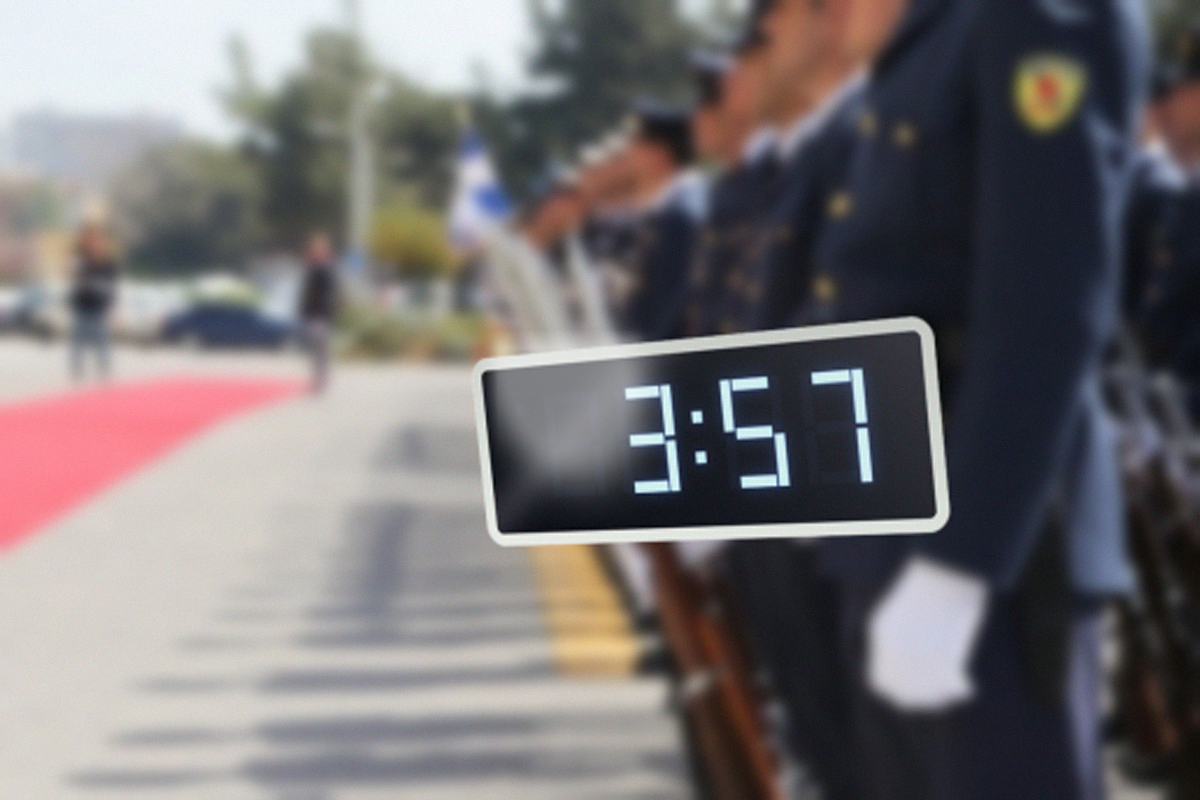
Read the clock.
3:57
